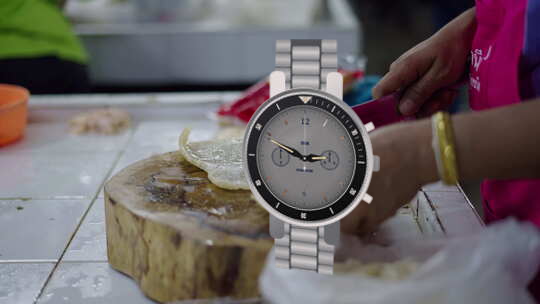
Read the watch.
2:49
